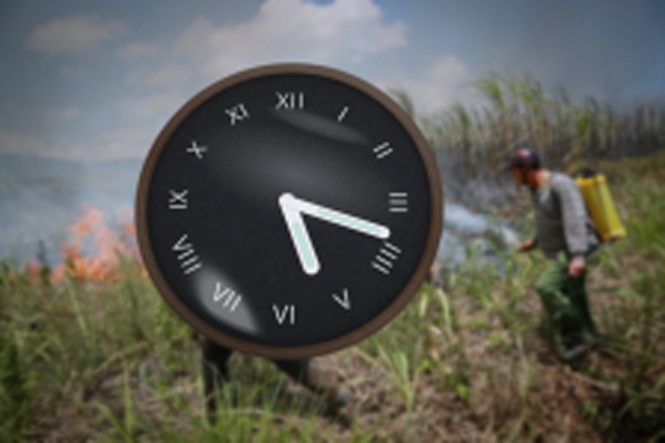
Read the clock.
5:18
